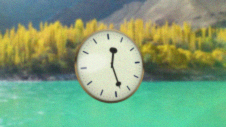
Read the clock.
12:28
